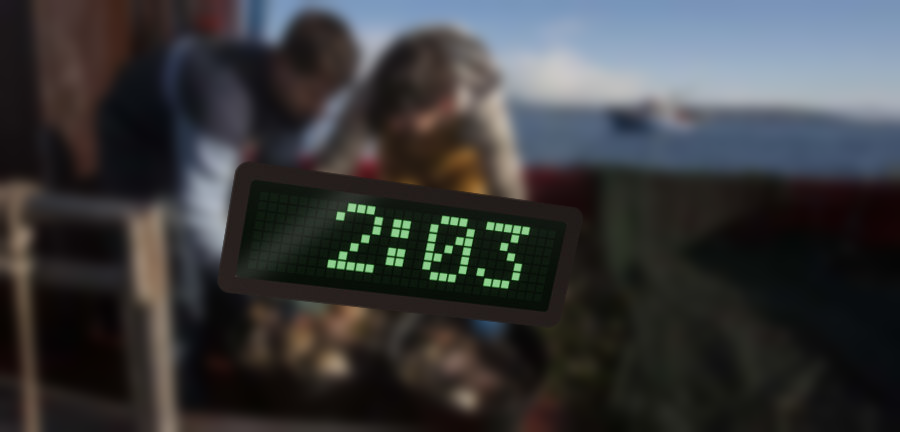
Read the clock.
2:03
